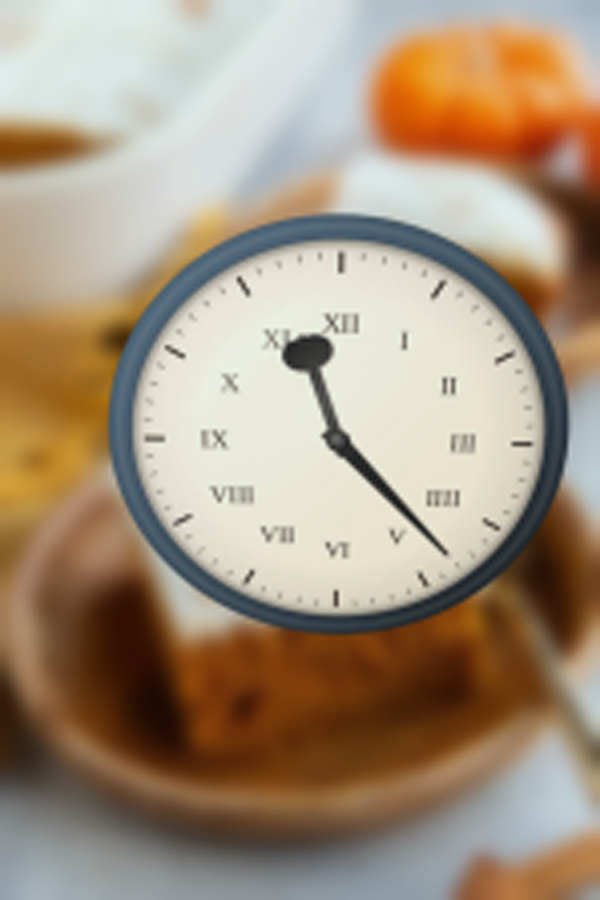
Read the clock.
11:23
